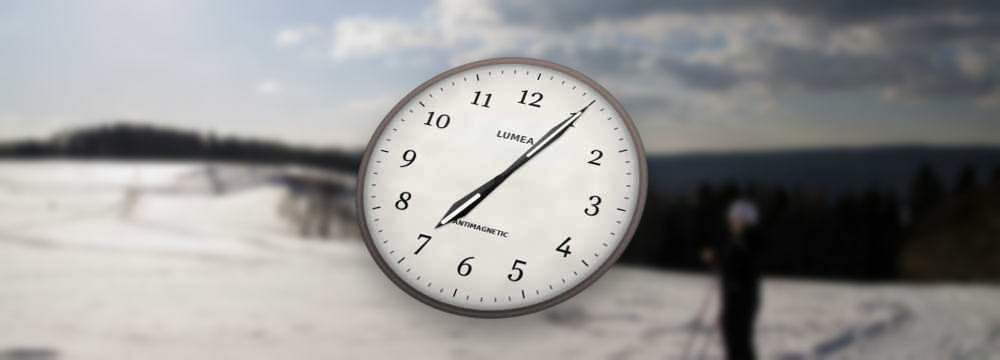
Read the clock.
7:05
